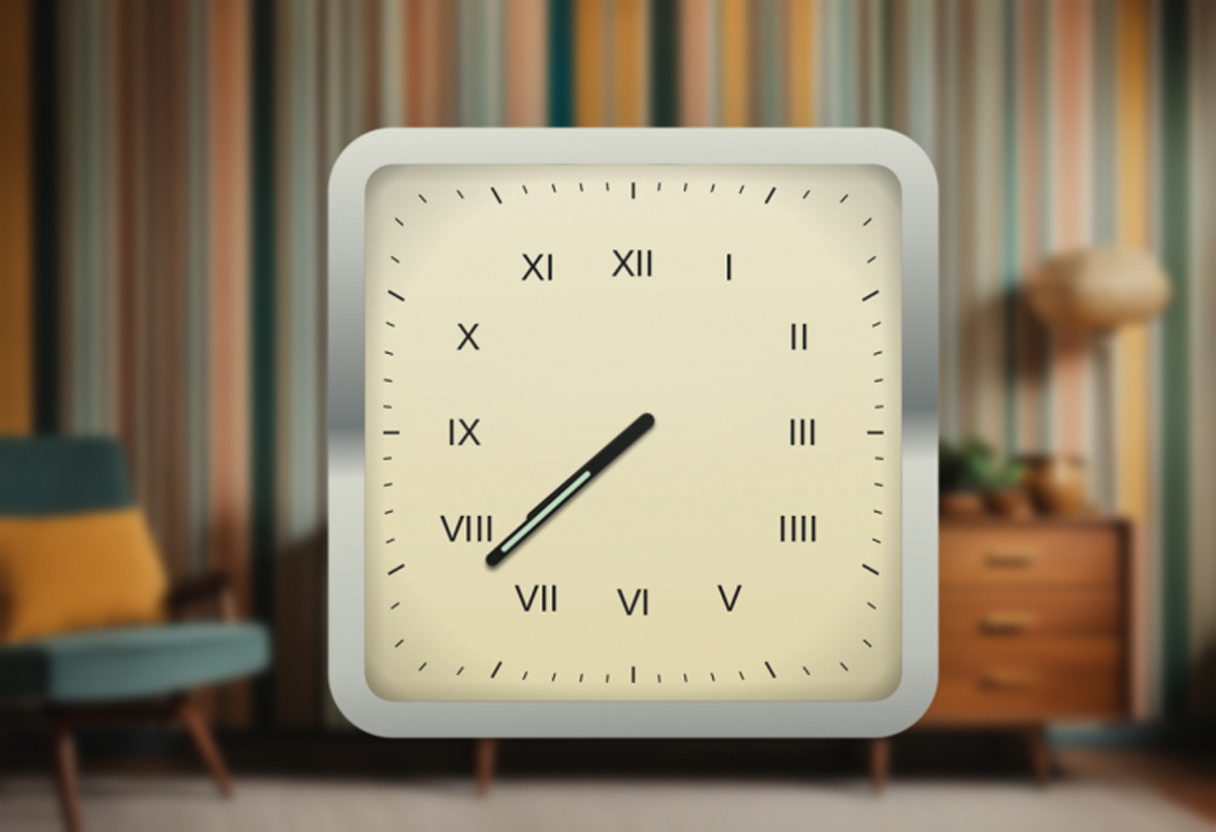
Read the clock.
7:38
